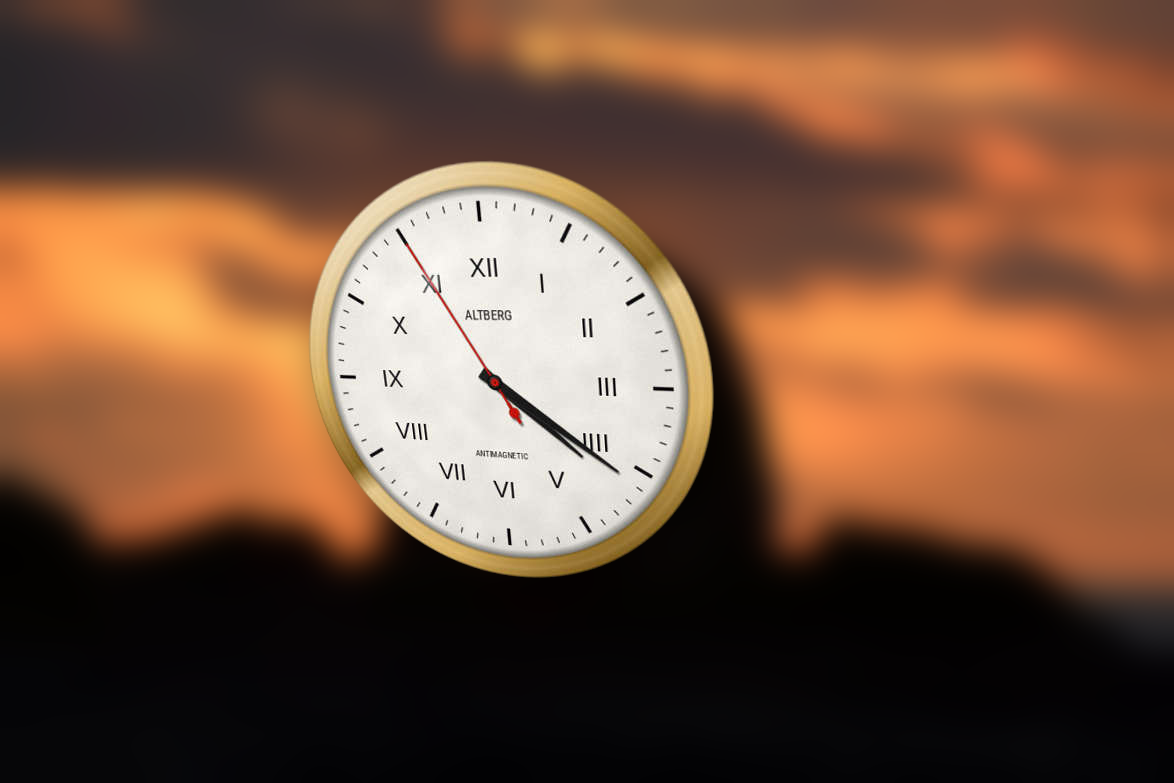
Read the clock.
4:20:55
